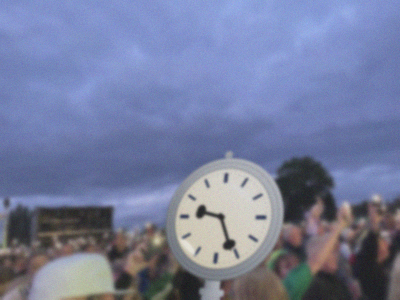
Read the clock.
9:26
